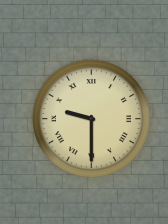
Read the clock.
9:30
